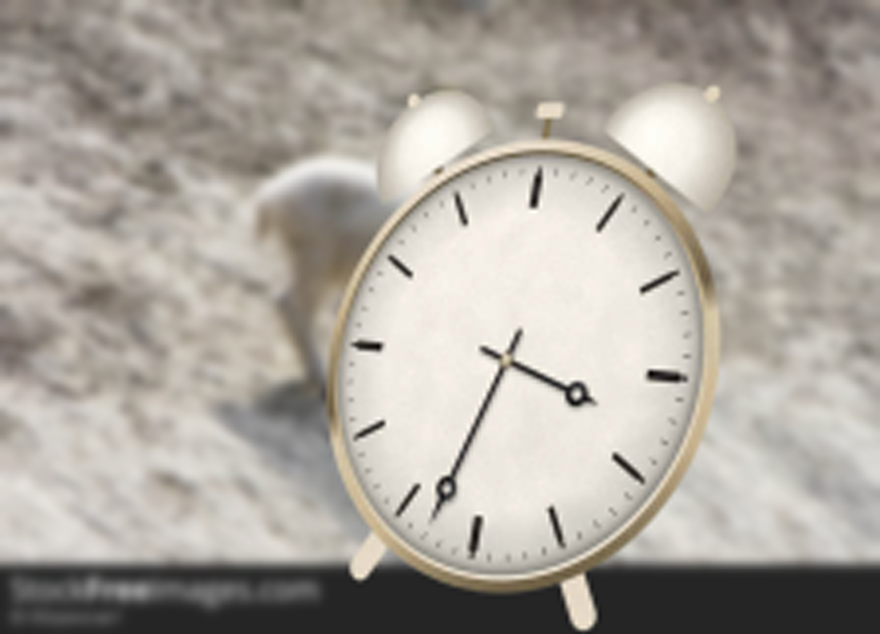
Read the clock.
3:33
